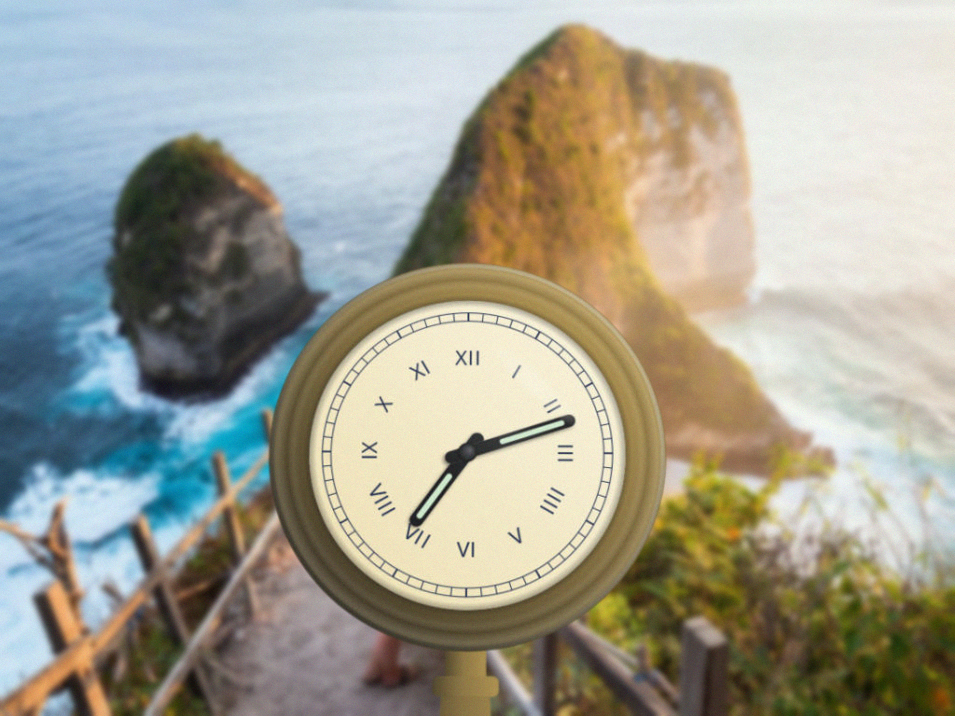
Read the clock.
7:12
